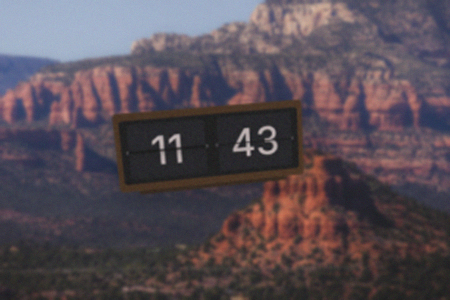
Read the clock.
11:43
